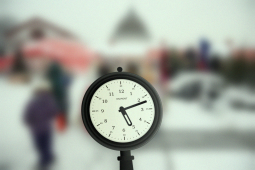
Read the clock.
5:12
